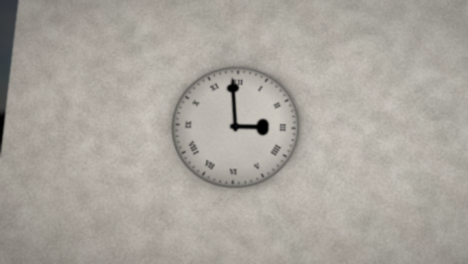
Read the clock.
2:59
